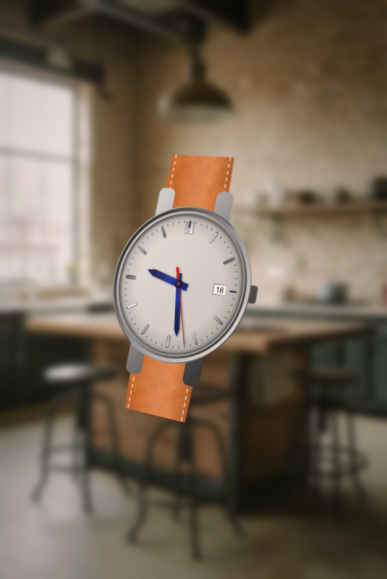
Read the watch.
9:28:27
